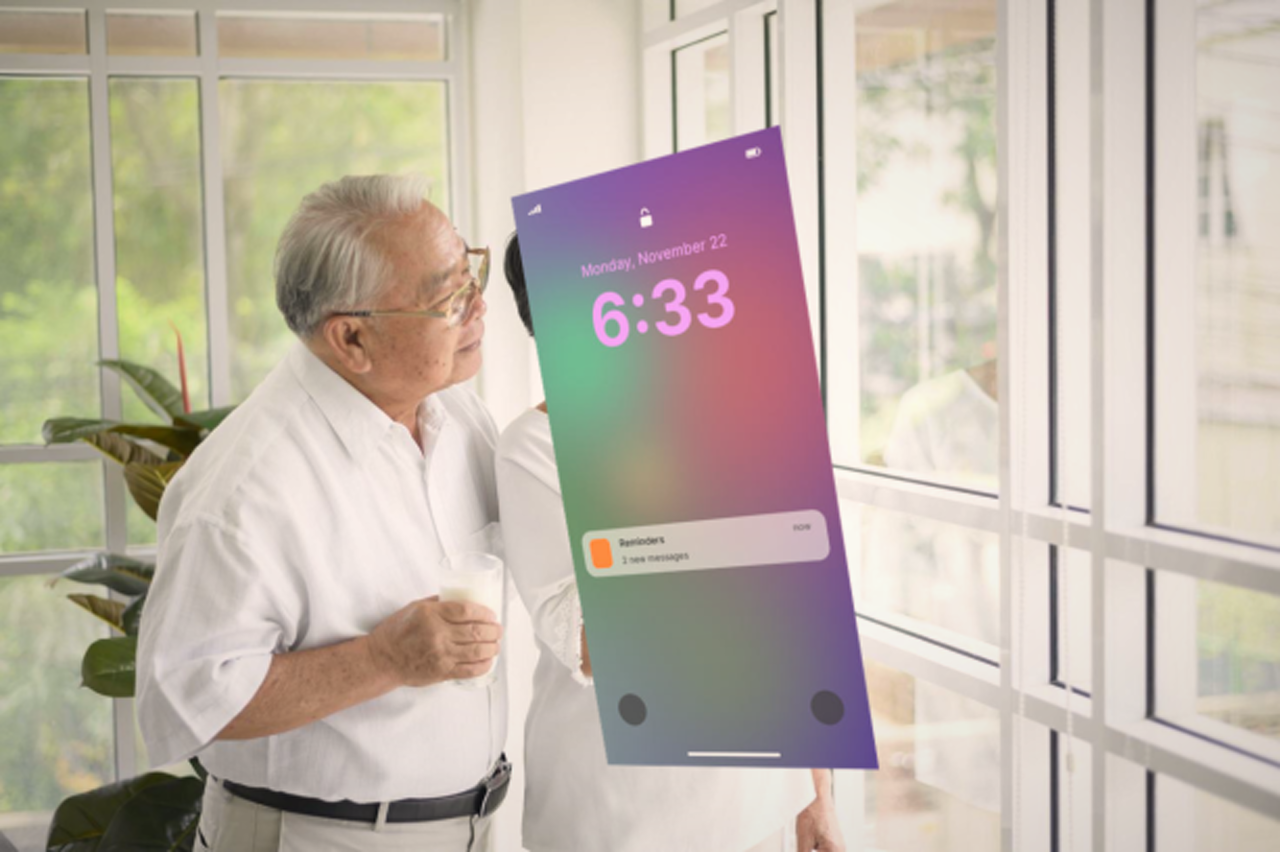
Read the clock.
6:33
